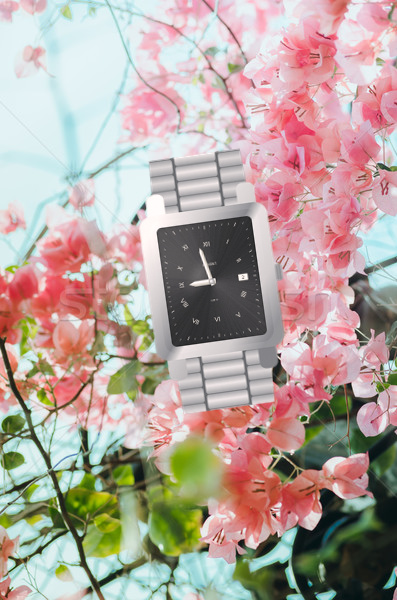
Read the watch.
8:58
